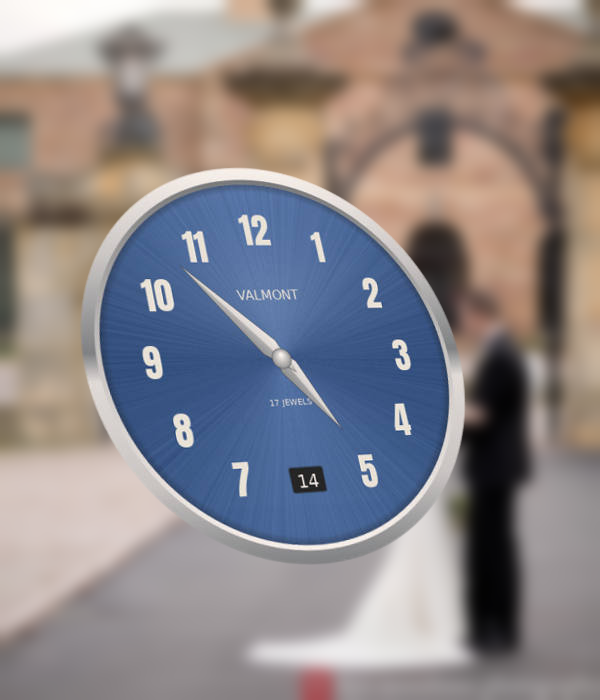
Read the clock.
4:53
